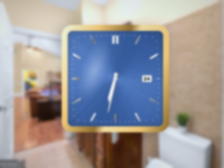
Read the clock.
6:32
